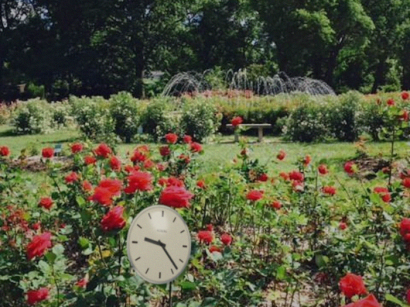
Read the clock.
9:23
